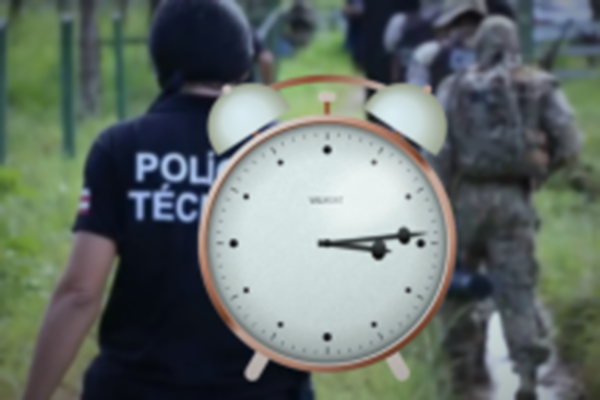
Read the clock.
3:14
